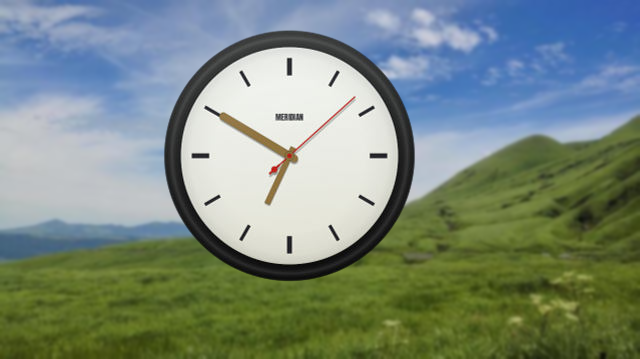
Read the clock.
6:50:08
